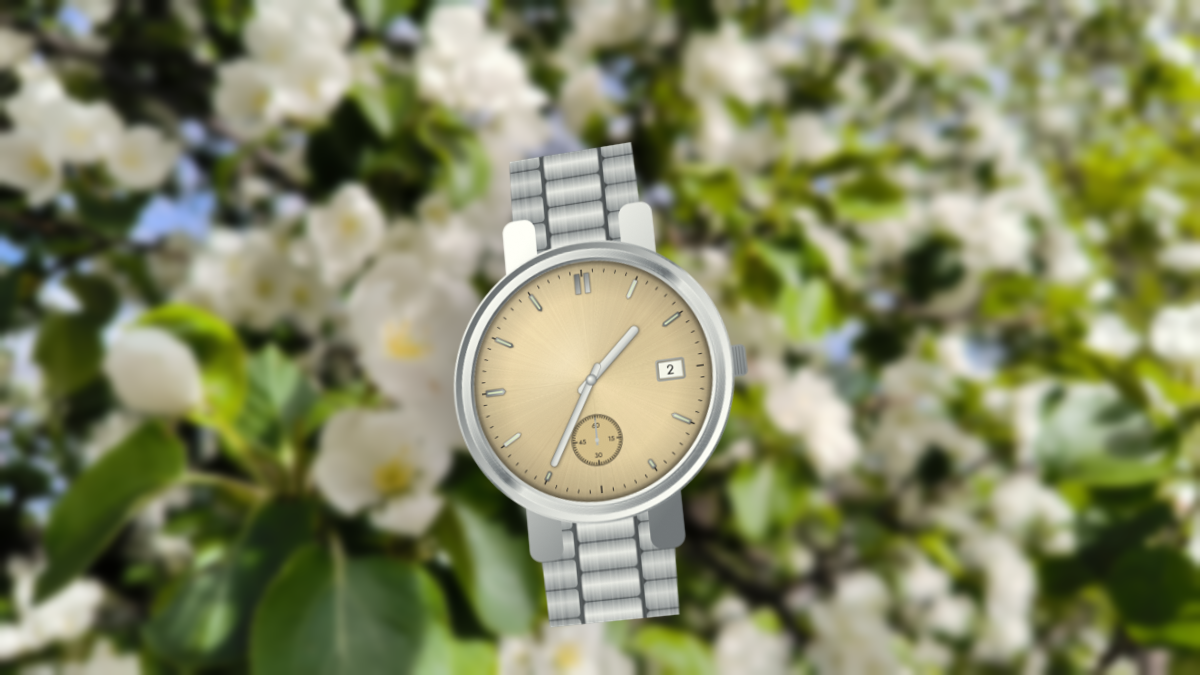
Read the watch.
1:35
